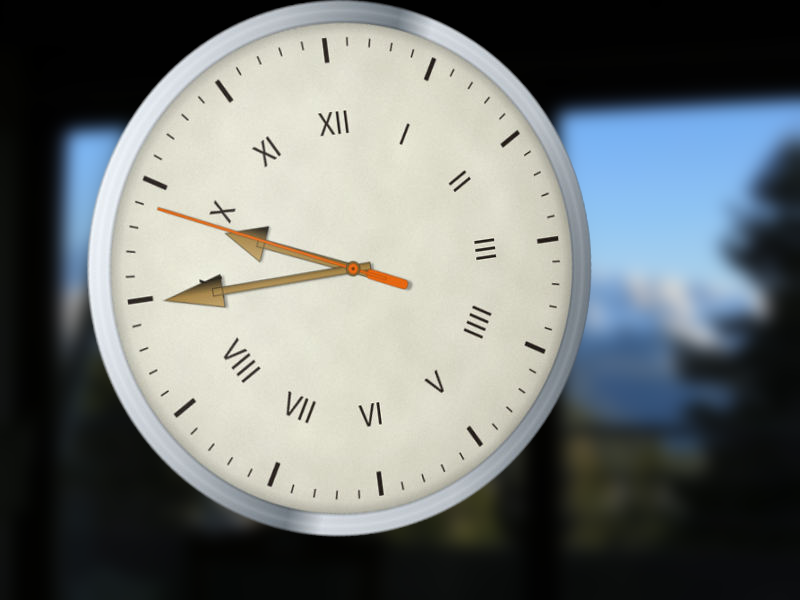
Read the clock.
9:44:49
